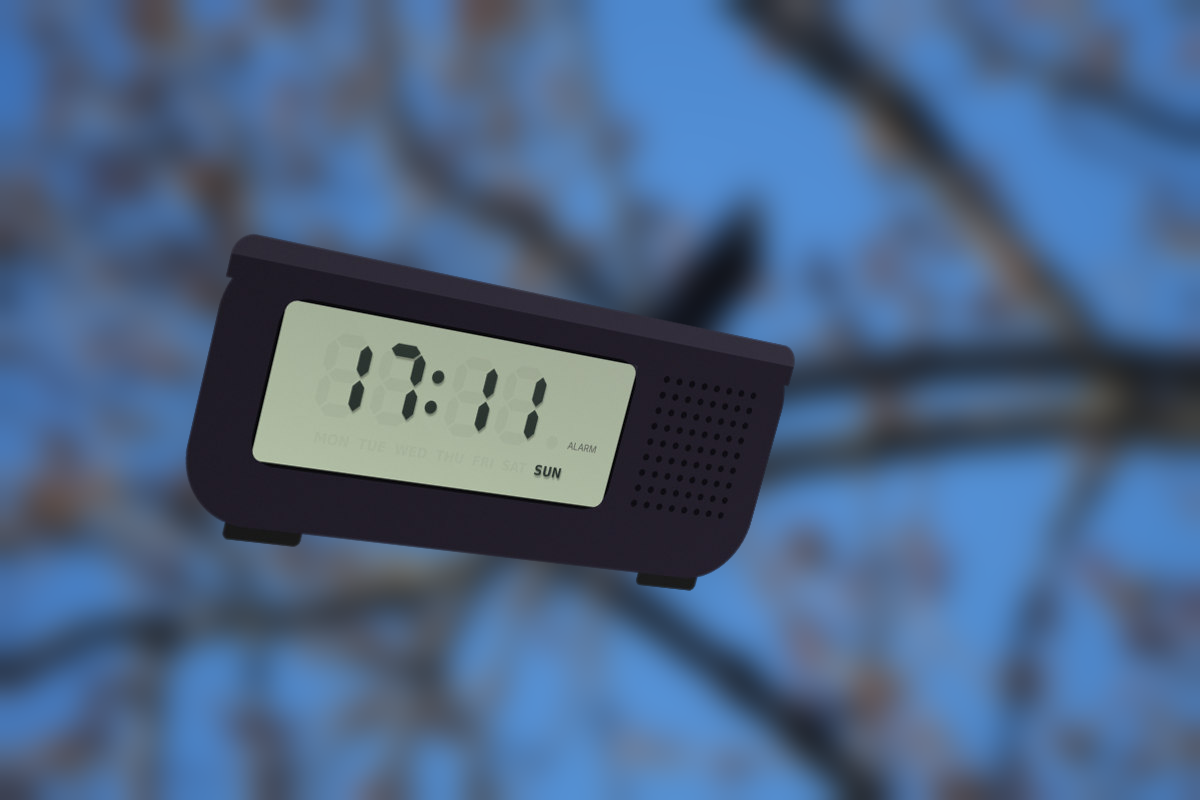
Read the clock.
17:11
